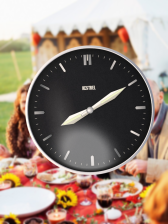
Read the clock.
8:10
